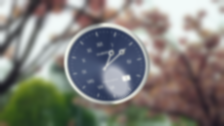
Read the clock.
1:10
